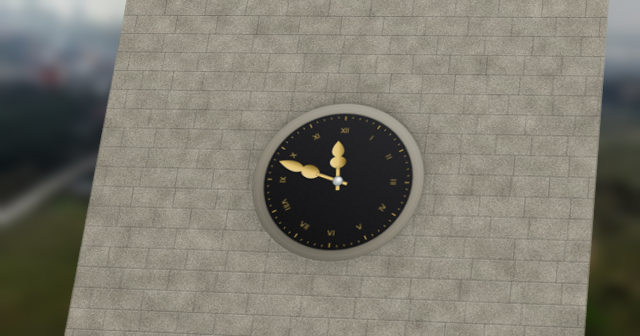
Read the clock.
11:48
